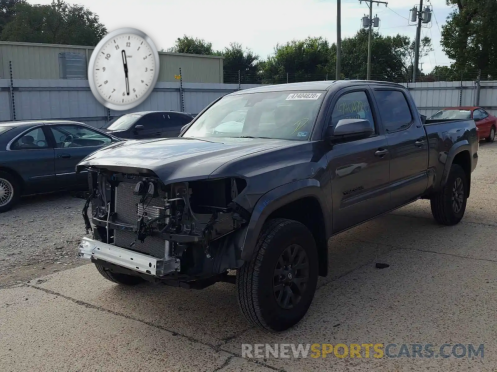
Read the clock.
11:28
